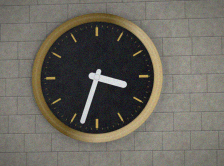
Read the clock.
3:33
